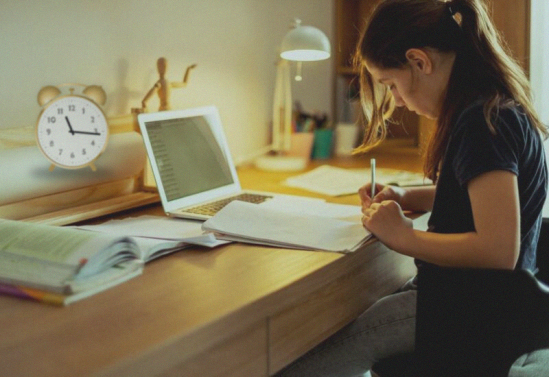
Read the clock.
11:16
